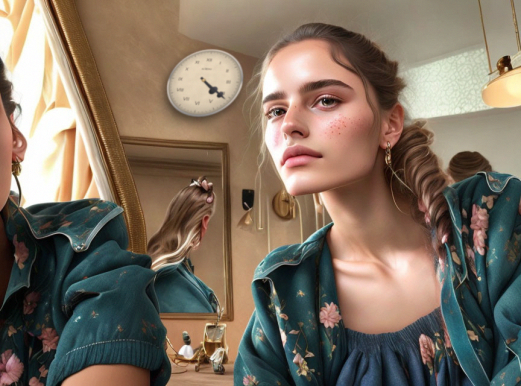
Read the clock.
4:21
